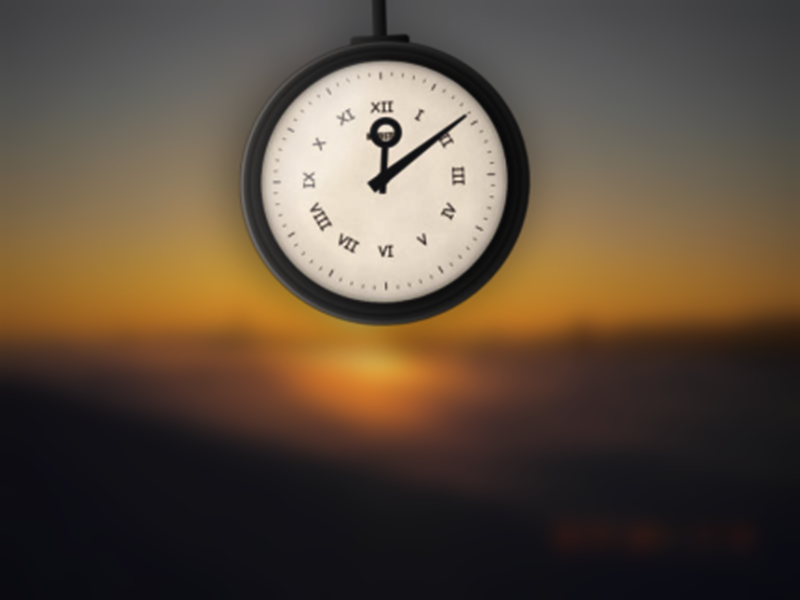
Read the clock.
12:09
